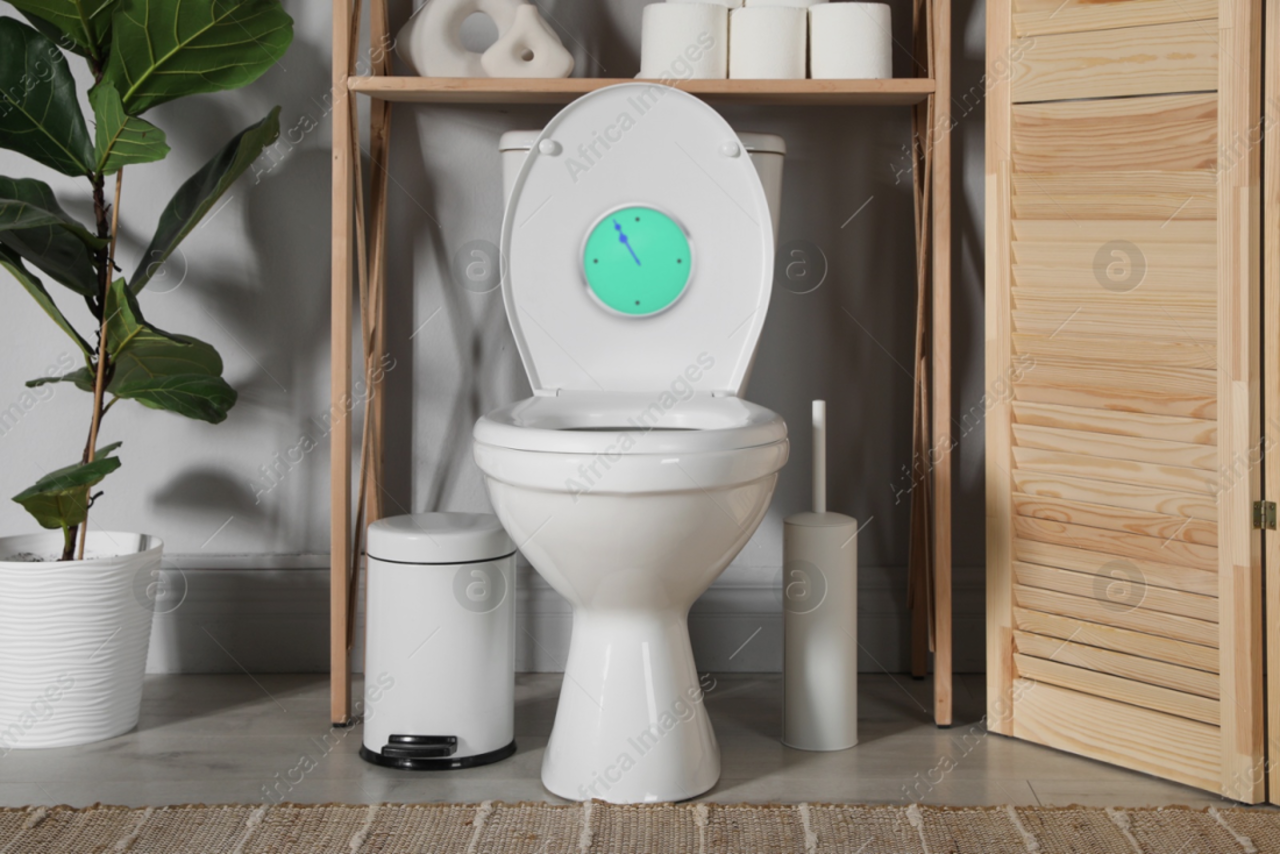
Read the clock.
10:55
